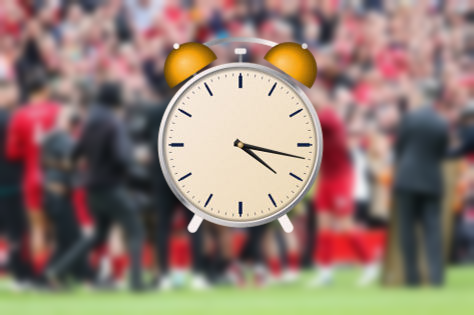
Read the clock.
4:17
